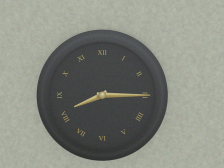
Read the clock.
8:15
